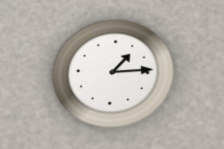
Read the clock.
1:14
